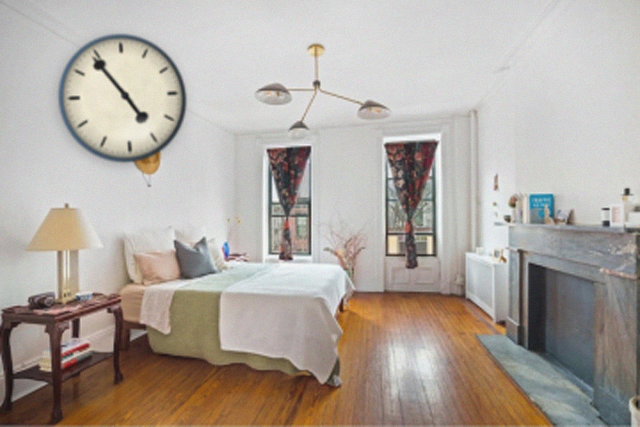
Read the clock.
4:54
